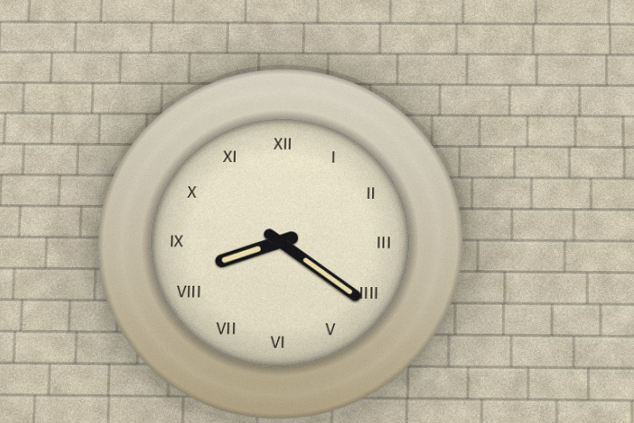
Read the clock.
8:21
